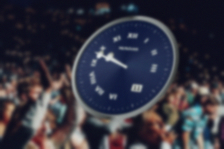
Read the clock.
9:48
